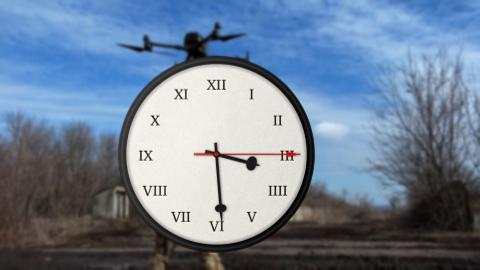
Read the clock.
3:29:15
